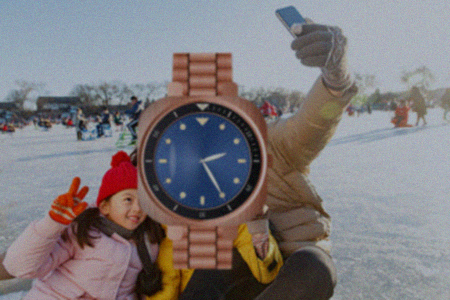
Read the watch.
2:25
